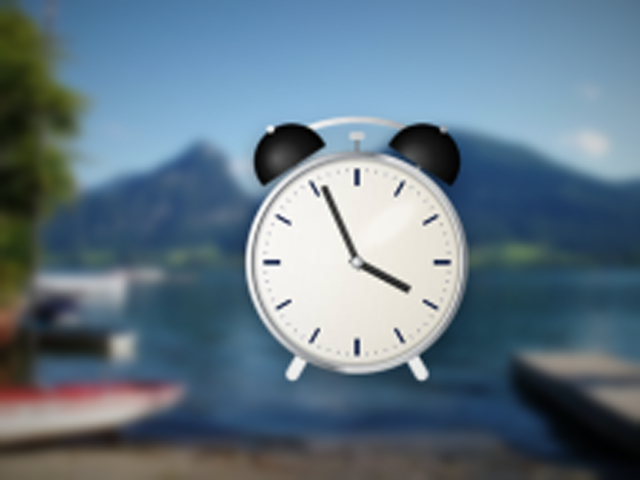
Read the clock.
3:56
